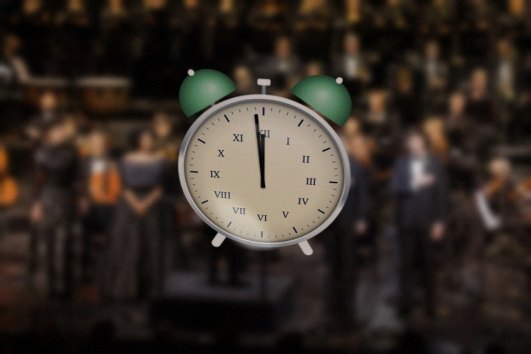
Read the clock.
11:59
